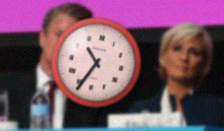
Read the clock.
10:34
